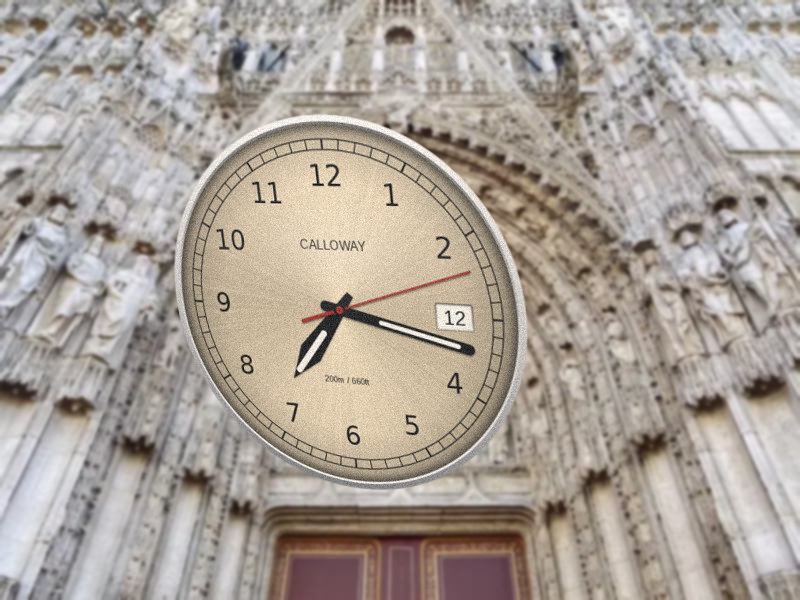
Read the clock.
7:17:12
